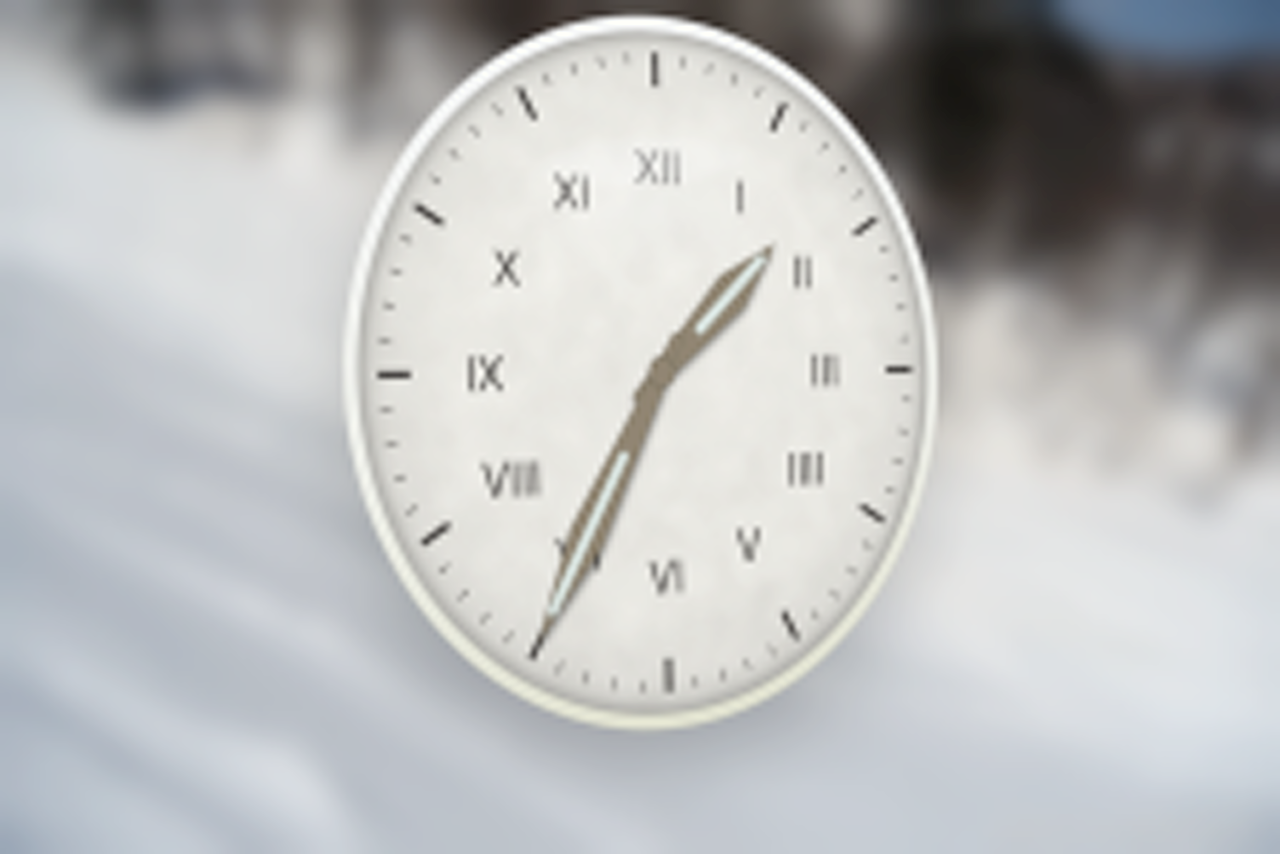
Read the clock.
1:35
